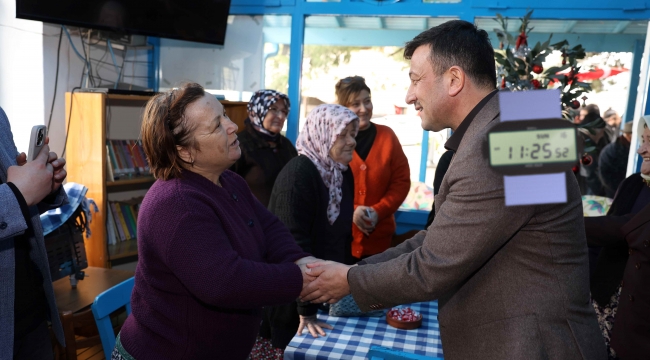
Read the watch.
11:25
